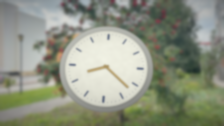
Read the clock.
8:22
